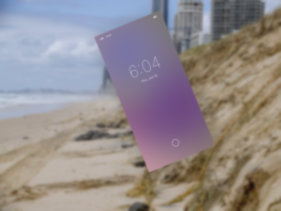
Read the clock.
6:04
